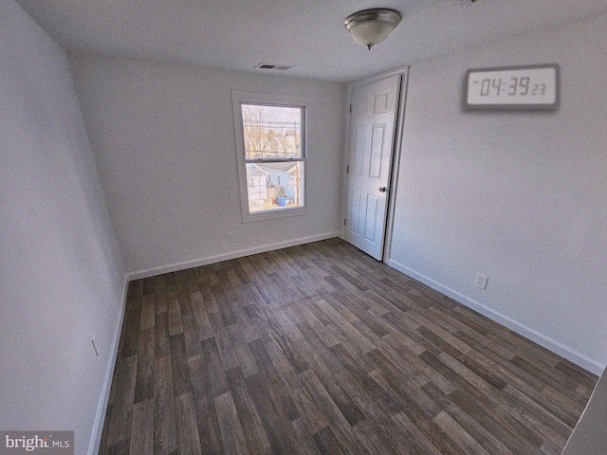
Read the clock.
4:39:23
